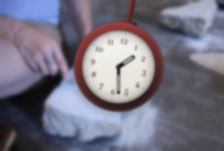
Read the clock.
1:28
